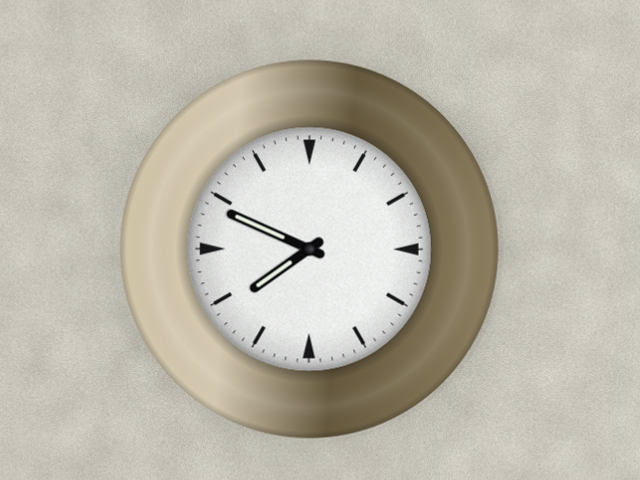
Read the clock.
7:49
